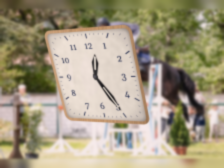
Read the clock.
12:25
